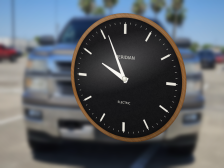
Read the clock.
9:56
